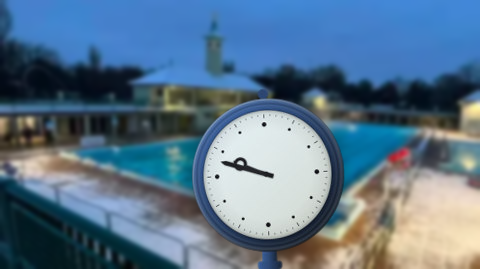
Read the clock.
9:48
